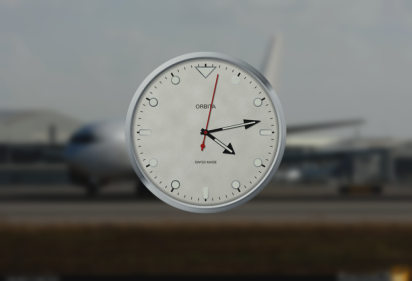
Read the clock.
4:13:02
